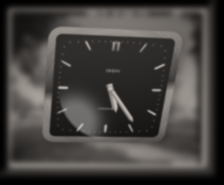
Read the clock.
5:24
